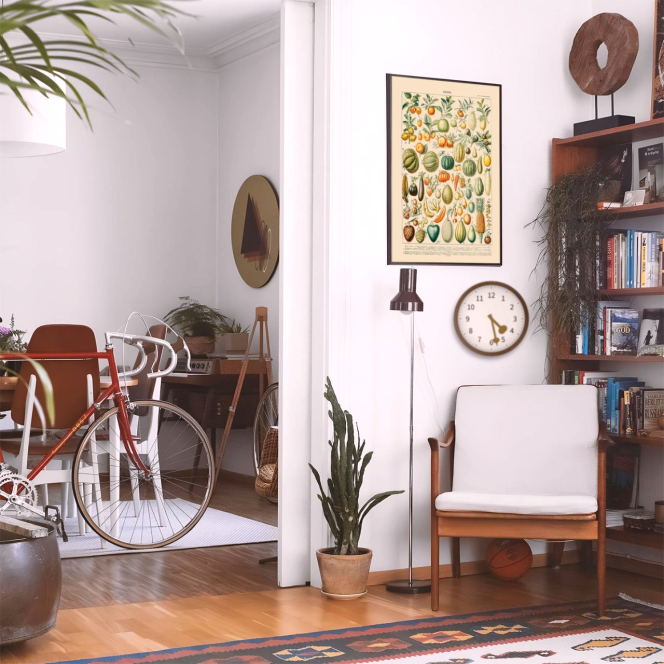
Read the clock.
4:28
